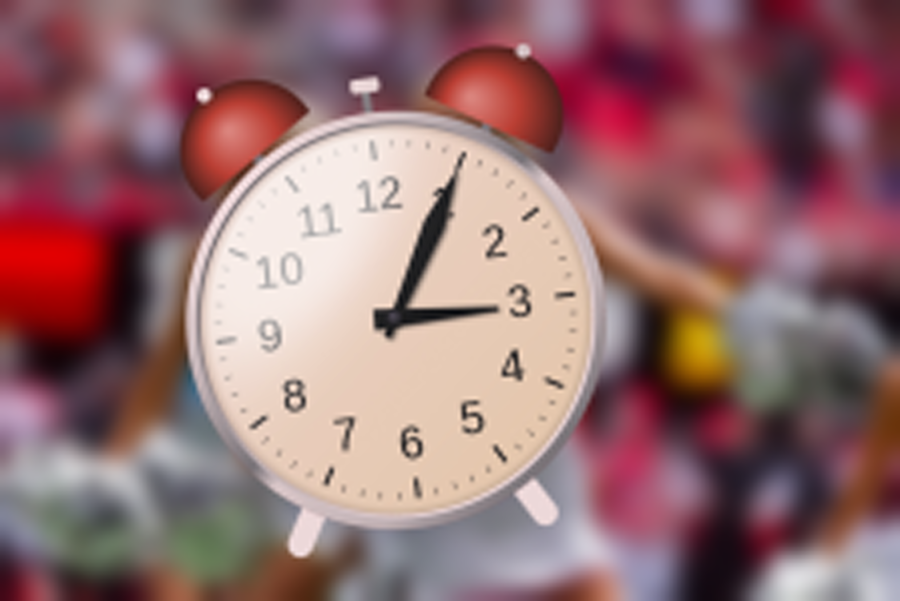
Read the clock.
3:05
